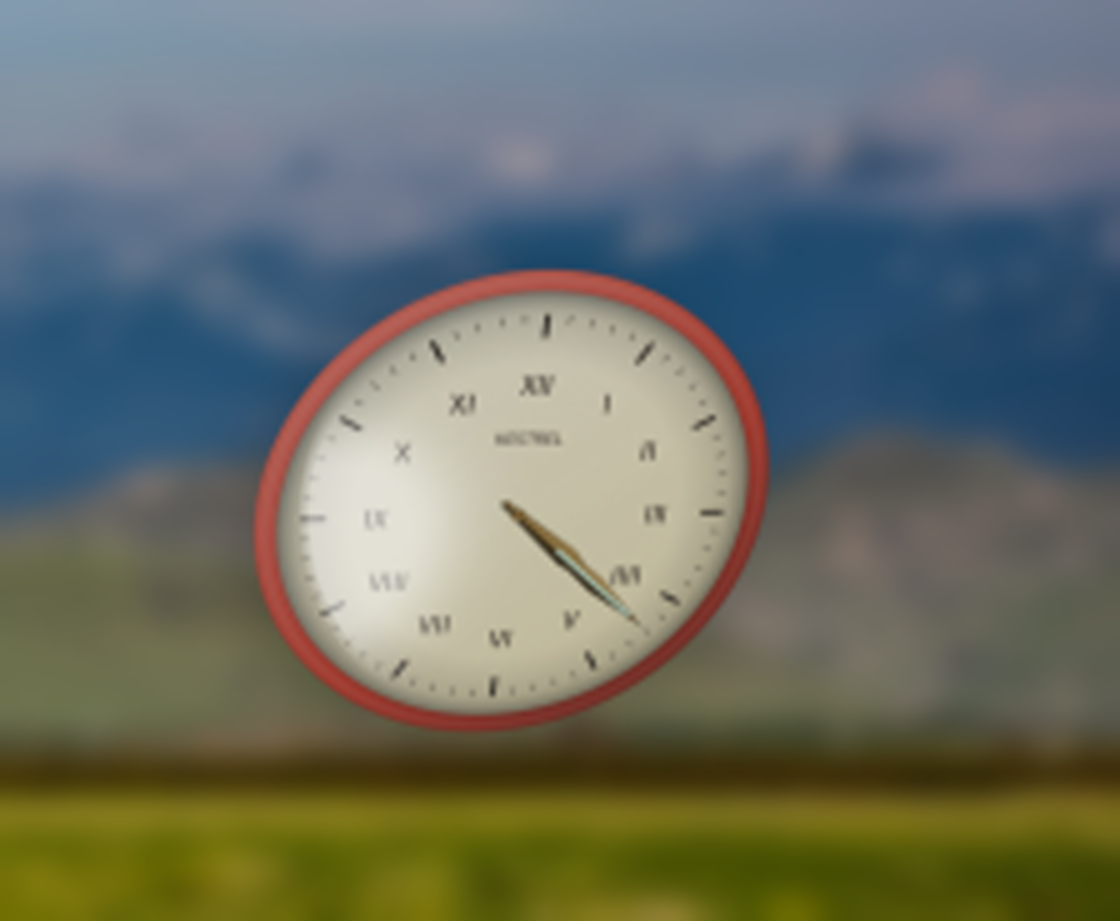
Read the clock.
4:22
